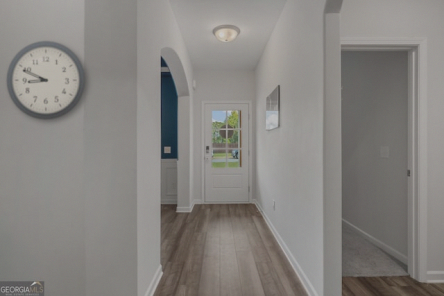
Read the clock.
8:49
